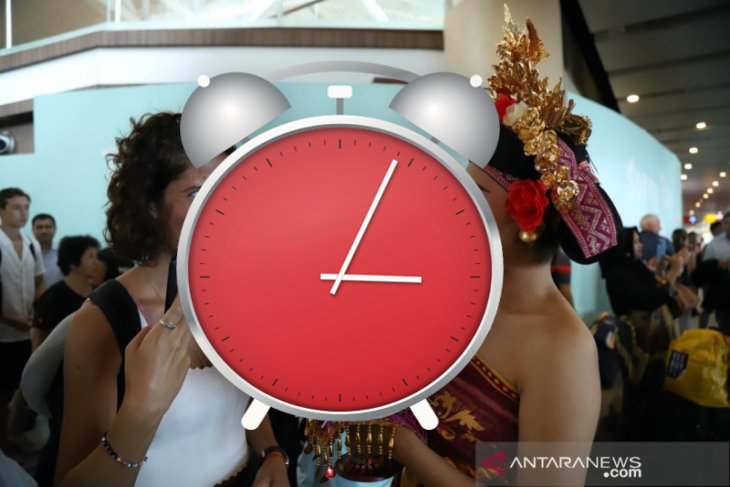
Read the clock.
3:04
